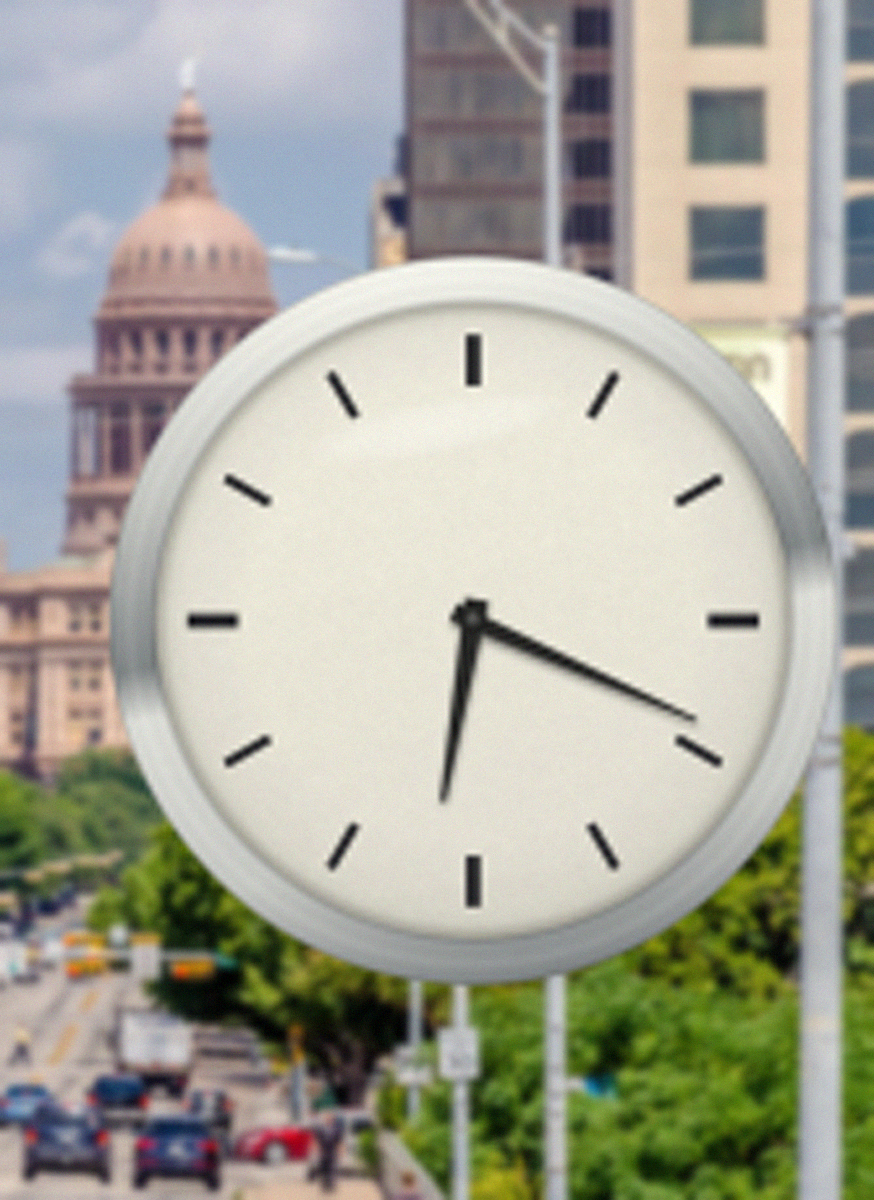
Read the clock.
6:19
